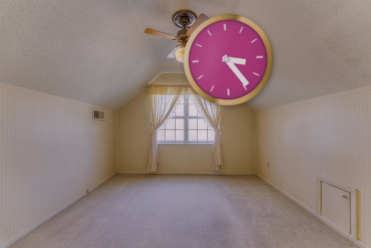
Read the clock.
3:24
